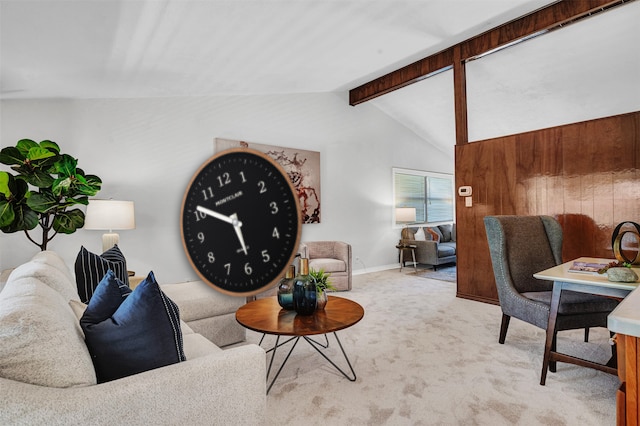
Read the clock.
5:51
